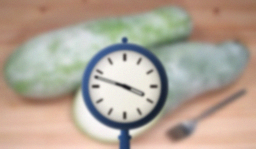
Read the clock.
3:48
